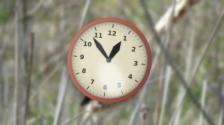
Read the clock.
12:53
